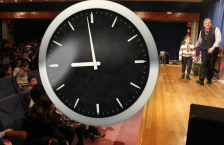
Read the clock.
8:59
